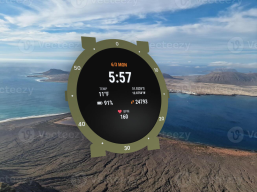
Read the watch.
5:57
